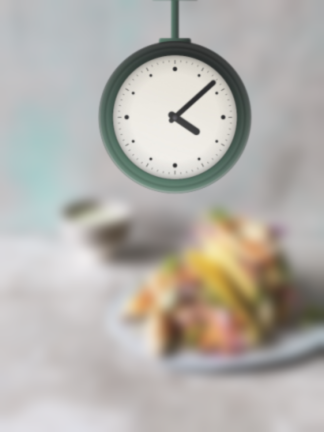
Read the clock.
4:08
